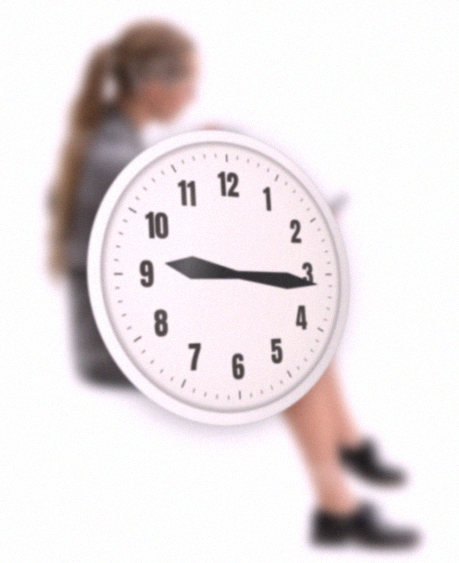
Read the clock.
9:16
